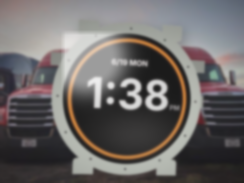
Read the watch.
1:38
